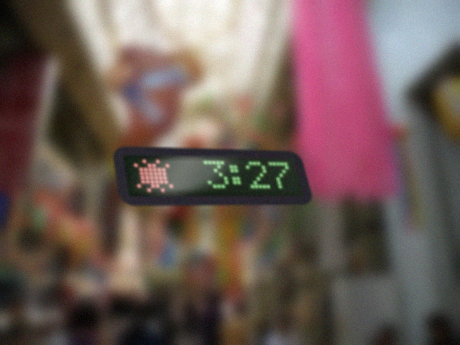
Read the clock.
3:27
